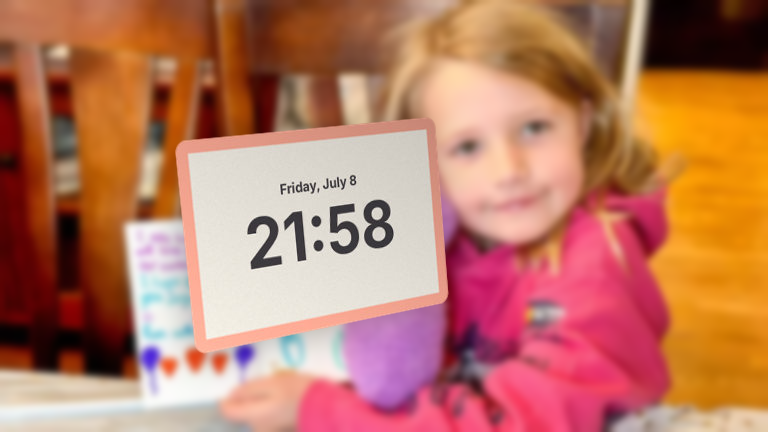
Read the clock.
21:58
